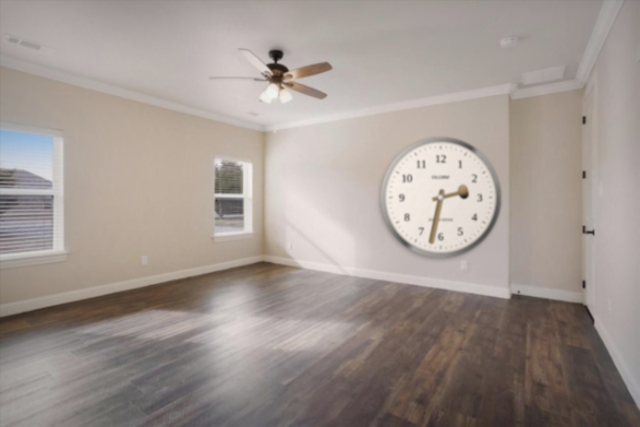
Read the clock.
2:32
